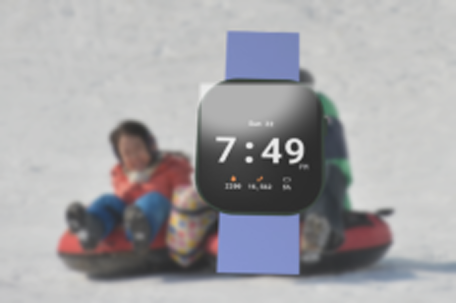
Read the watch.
7:49
